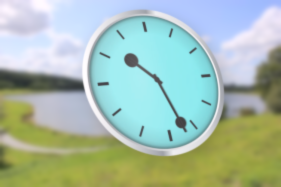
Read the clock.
10:27
